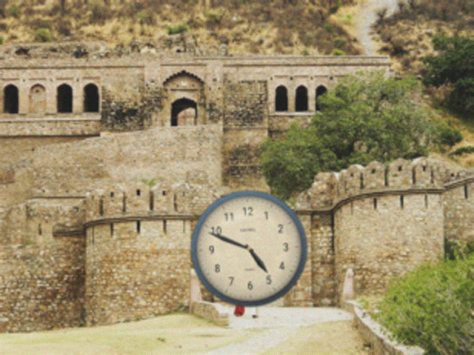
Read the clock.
4:49
